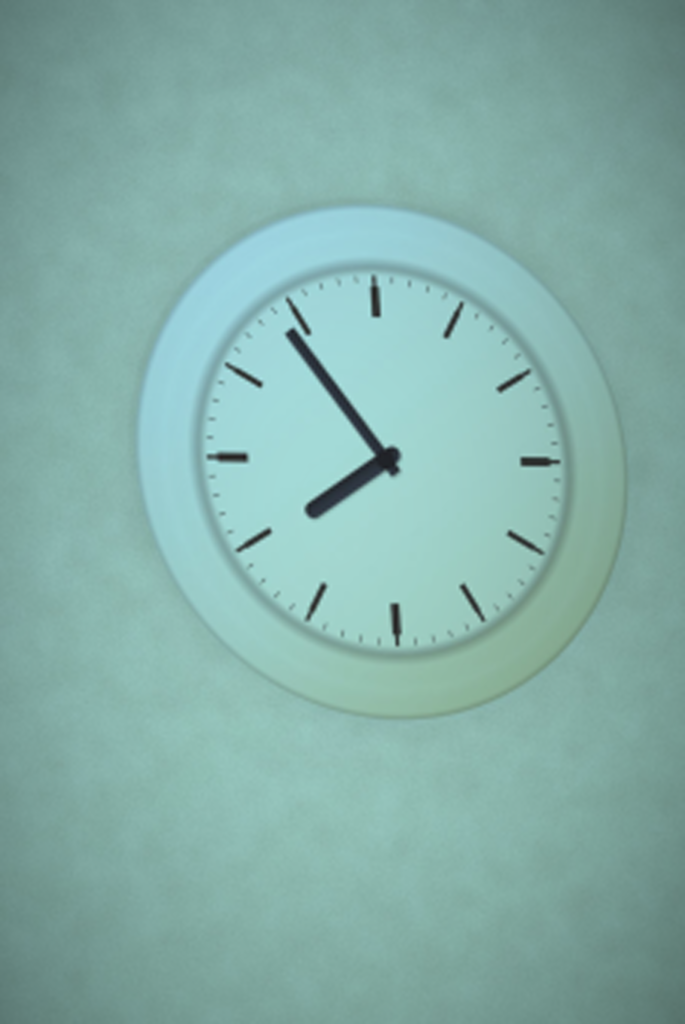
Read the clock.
7:54
